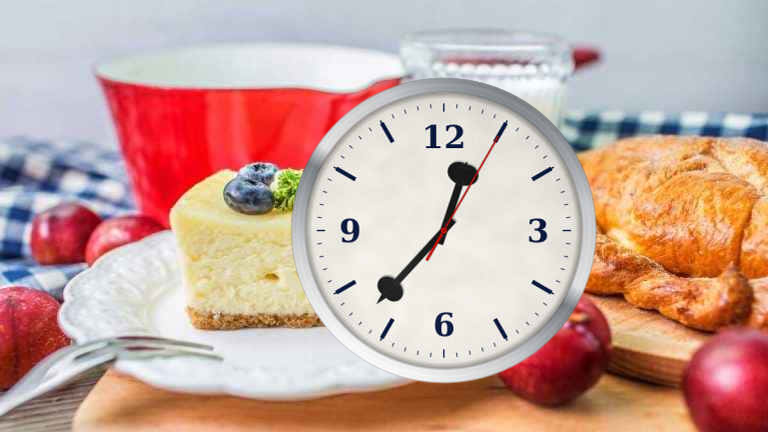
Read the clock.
12:37:05
